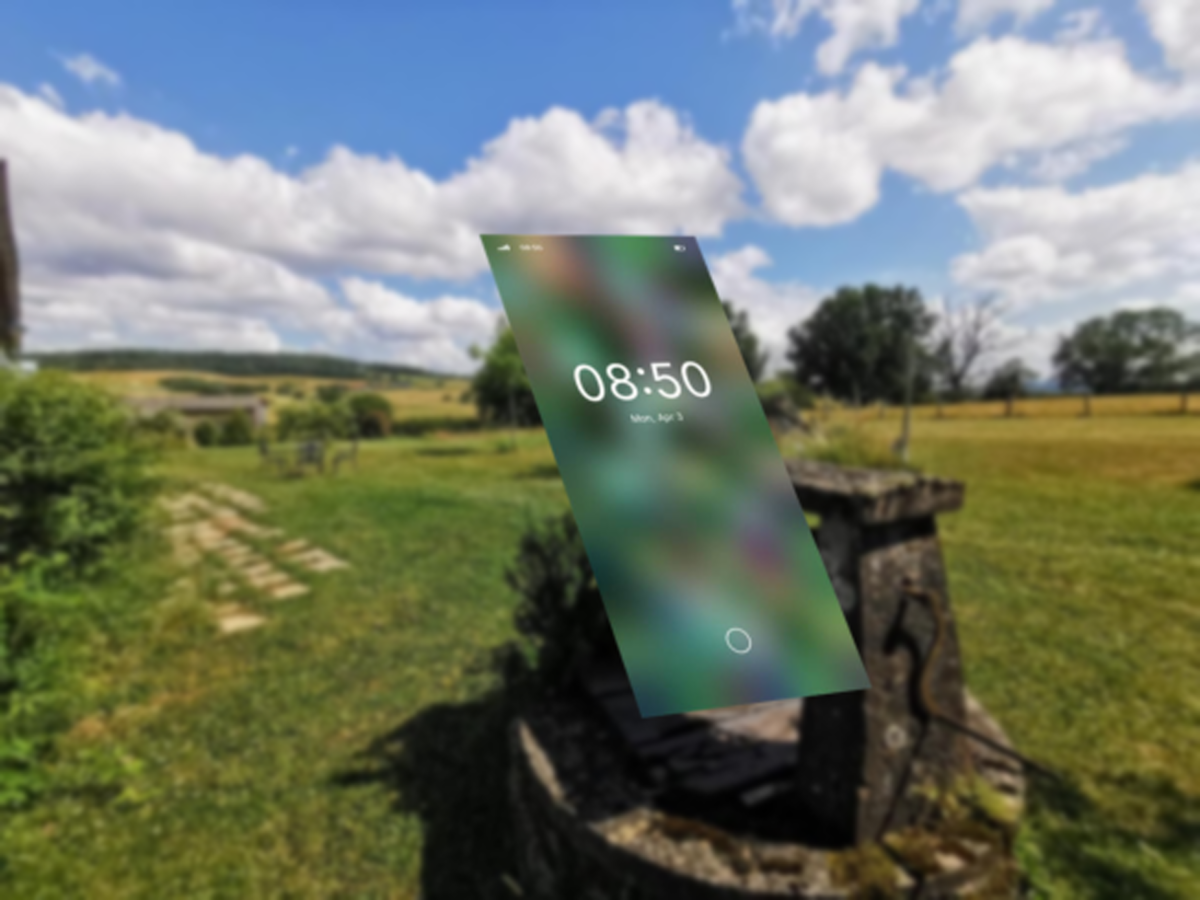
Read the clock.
8:50
